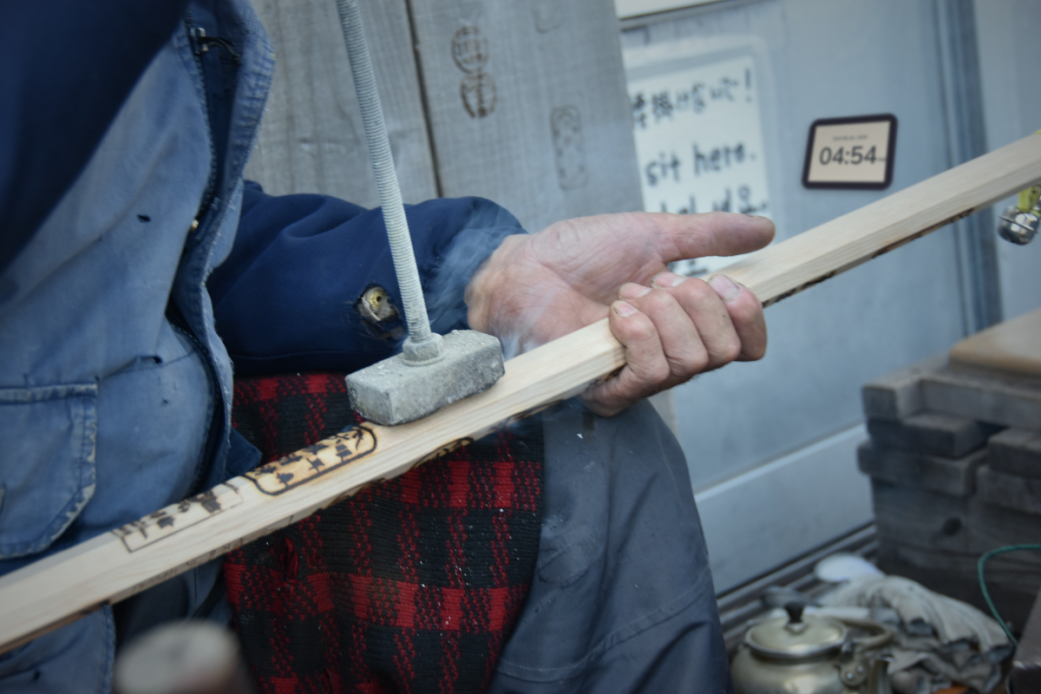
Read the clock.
4:54
